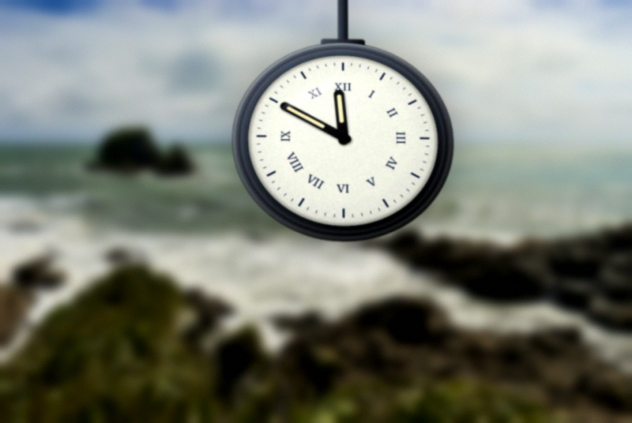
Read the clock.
11:50
